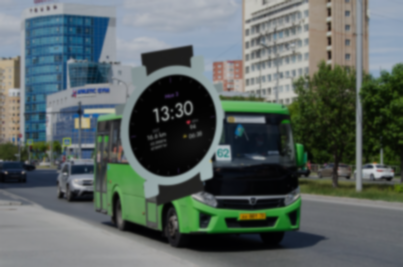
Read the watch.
13:30
